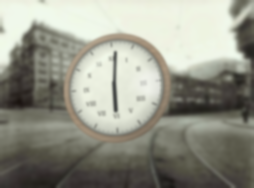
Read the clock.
6:01
